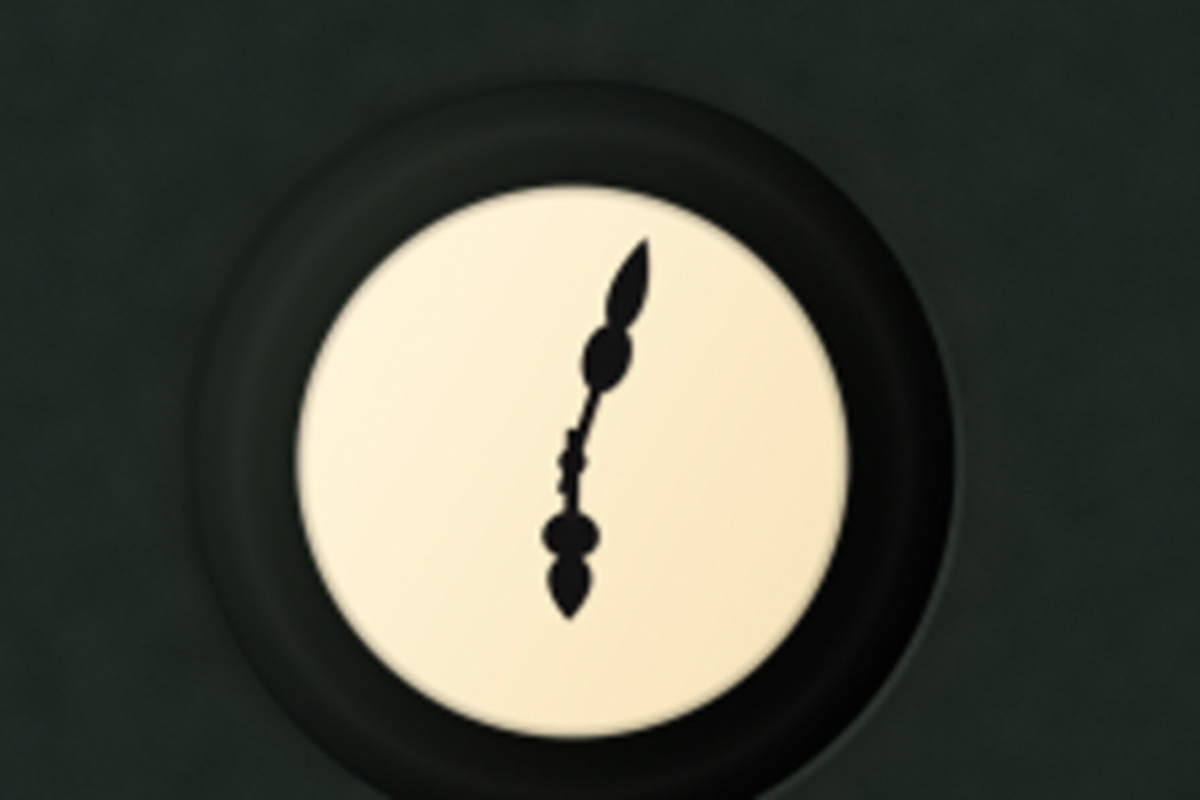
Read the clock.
6:03
